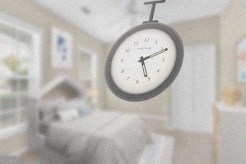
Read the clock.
5:11
